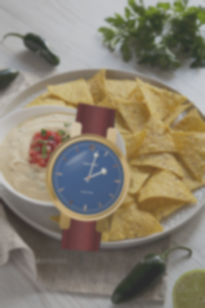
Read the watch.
2:02
